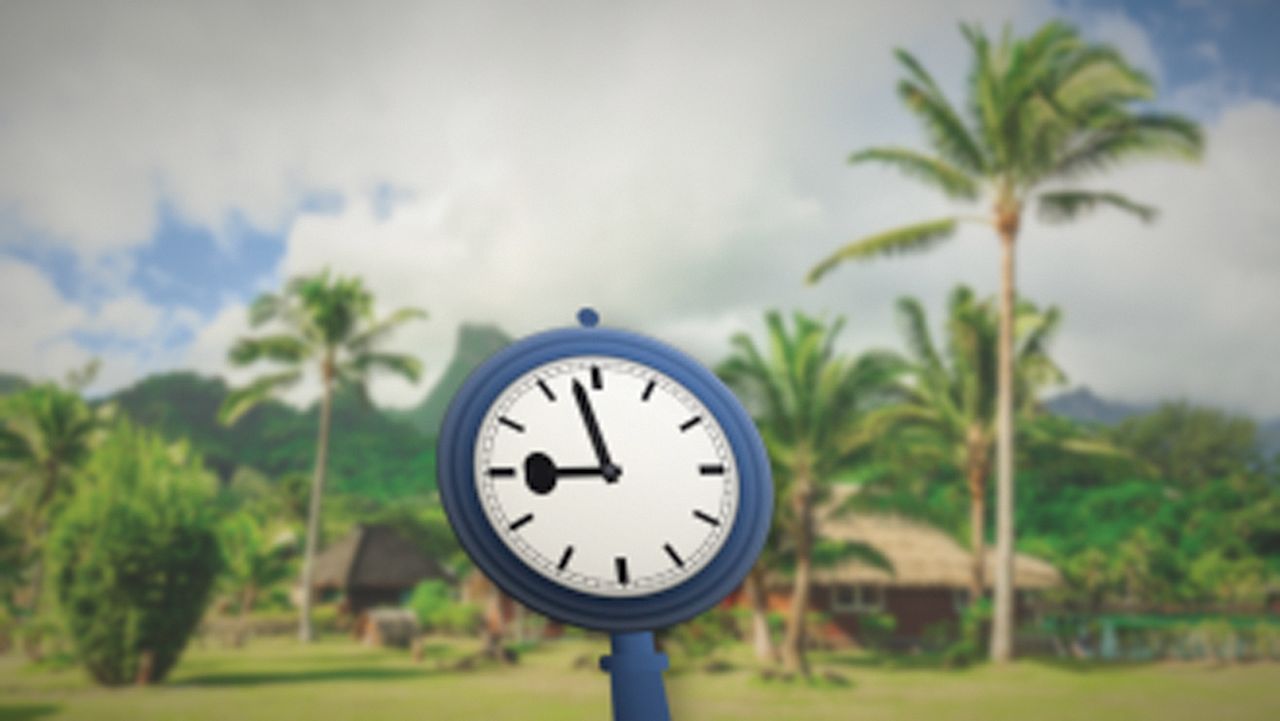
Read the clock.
8:58
